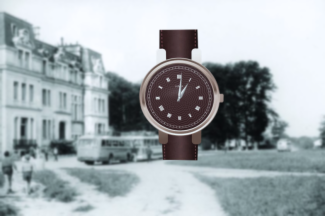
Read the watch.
1:01
